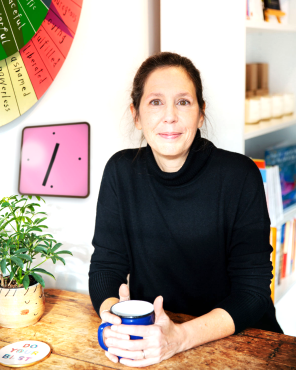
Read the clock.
12:33
